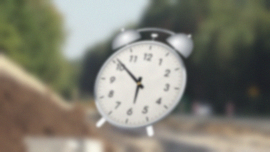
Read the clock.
5:51
